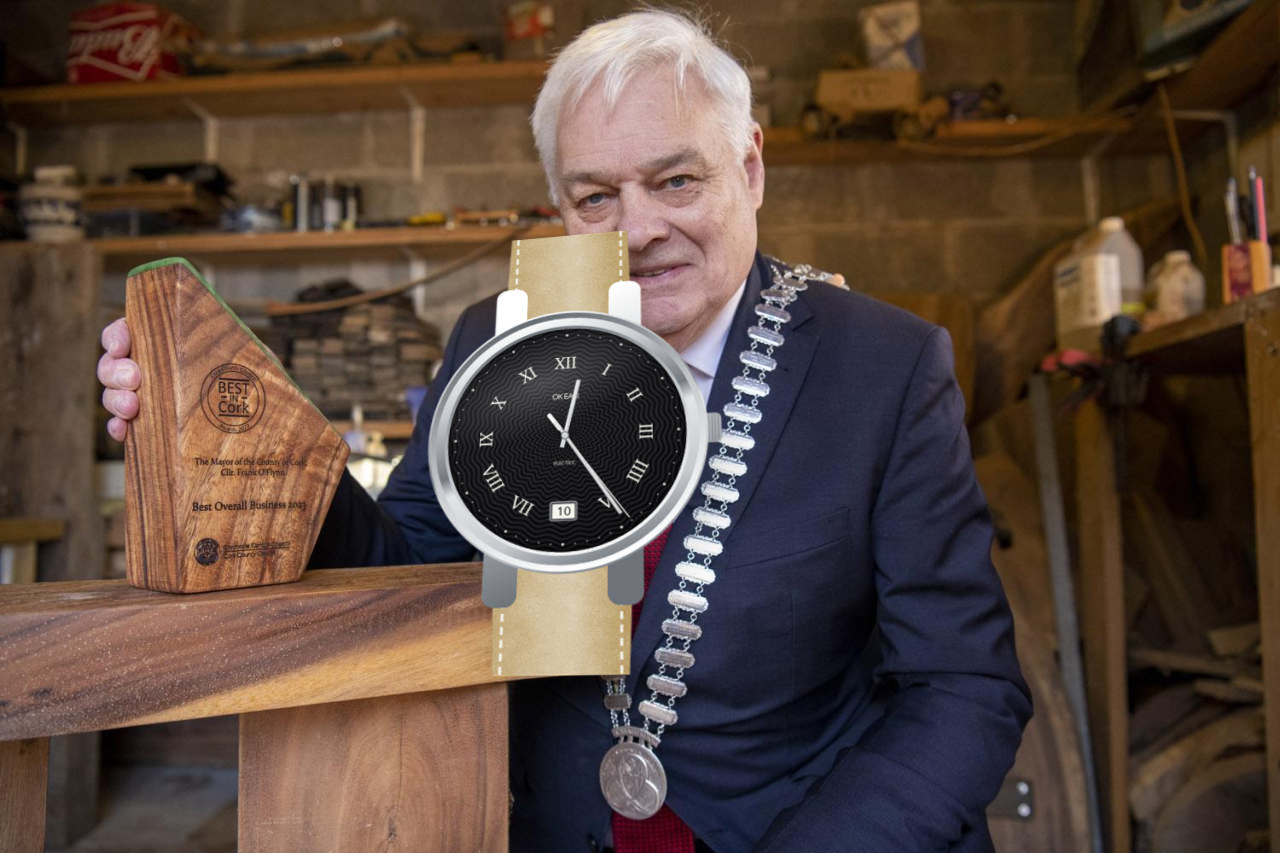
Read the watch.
12:24:24
